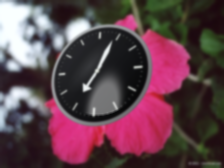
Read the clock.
7:04
